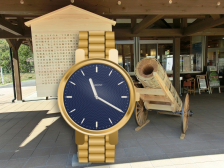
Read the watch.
11:20
